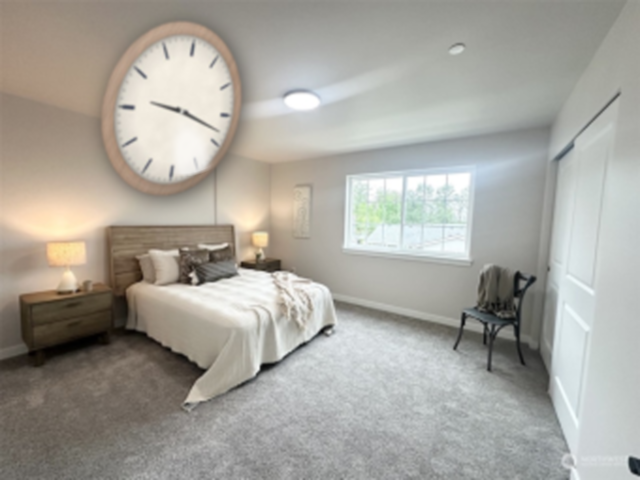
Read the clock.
9:18
